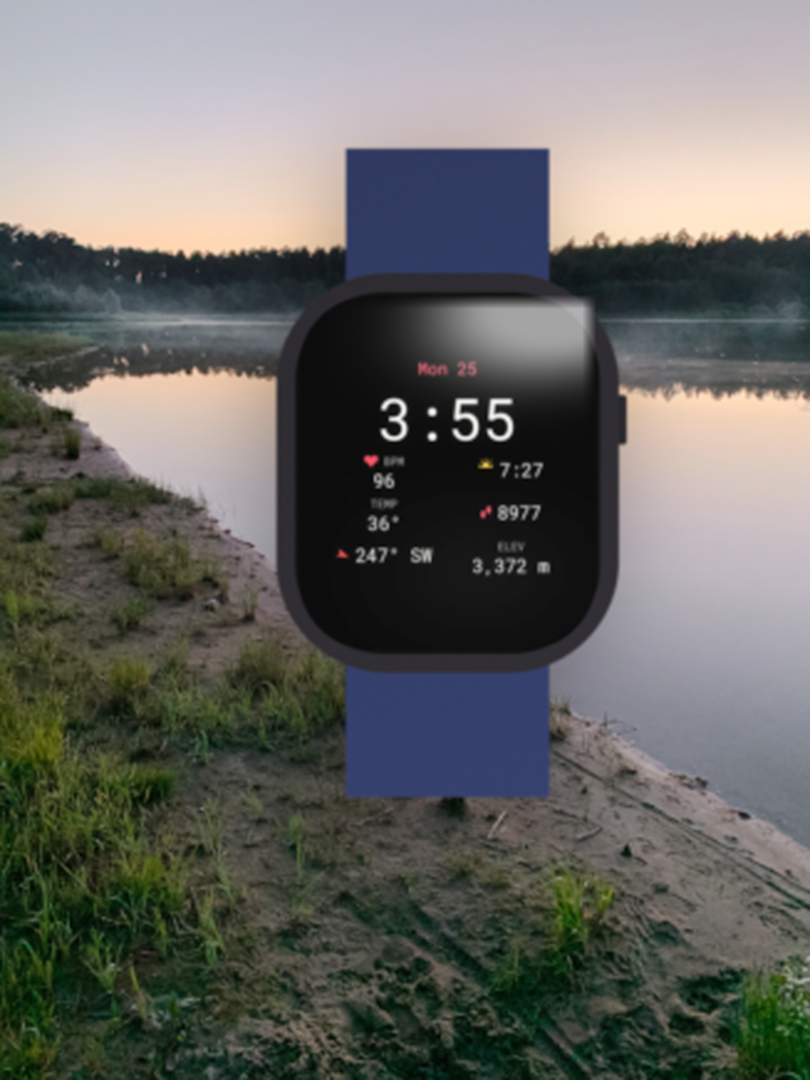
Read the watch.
3:55
